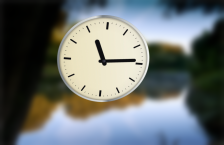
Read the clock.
11:14
